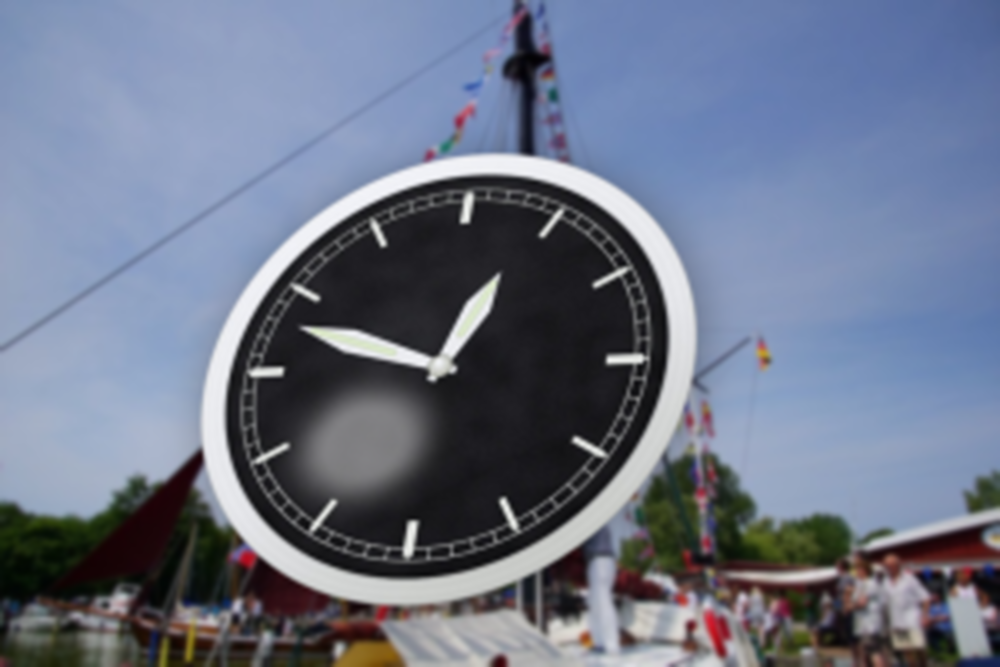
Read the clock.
12:48
